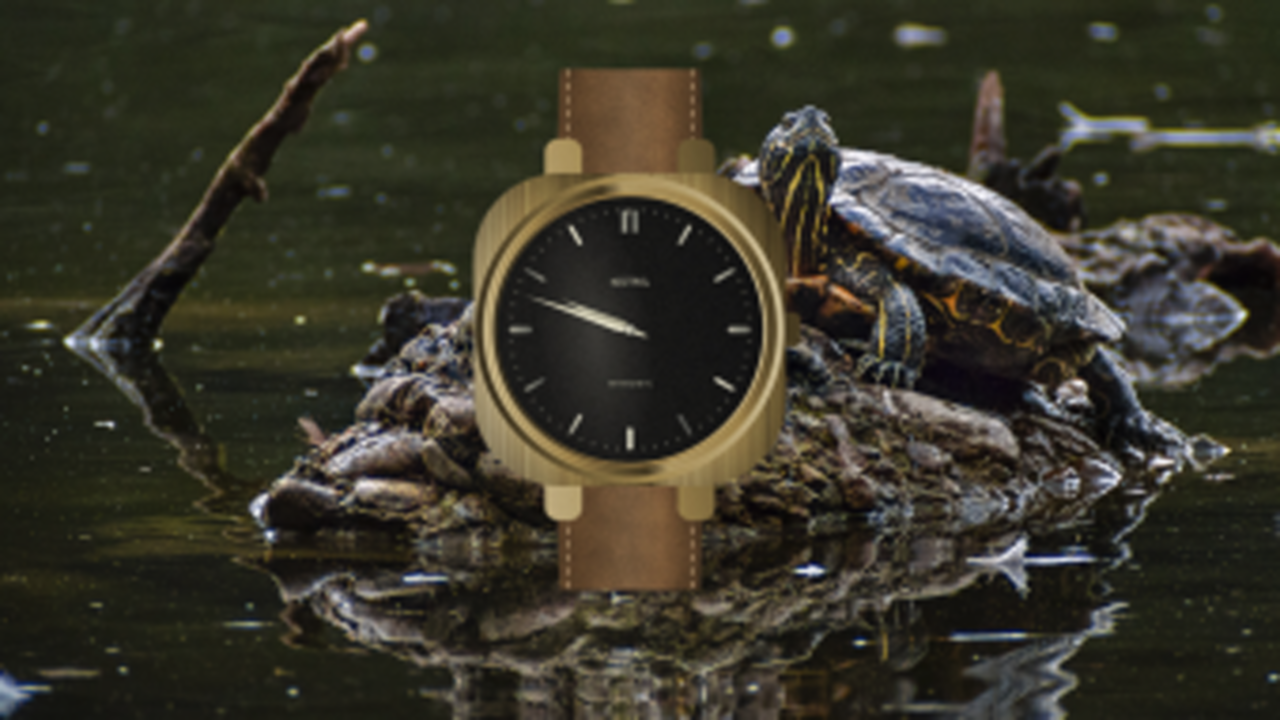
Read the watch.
9:48
